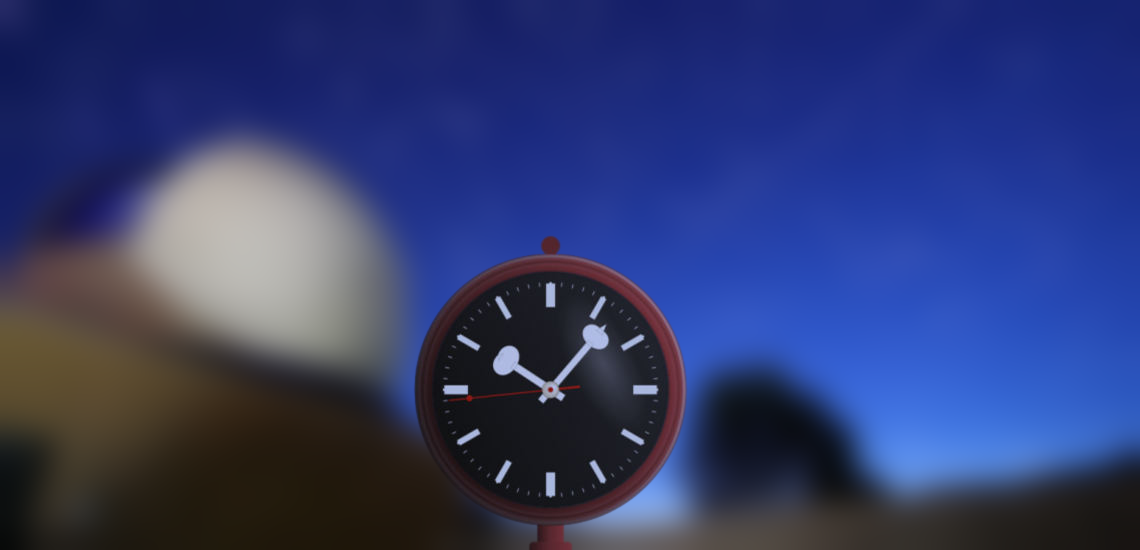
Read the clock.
10:06:44
